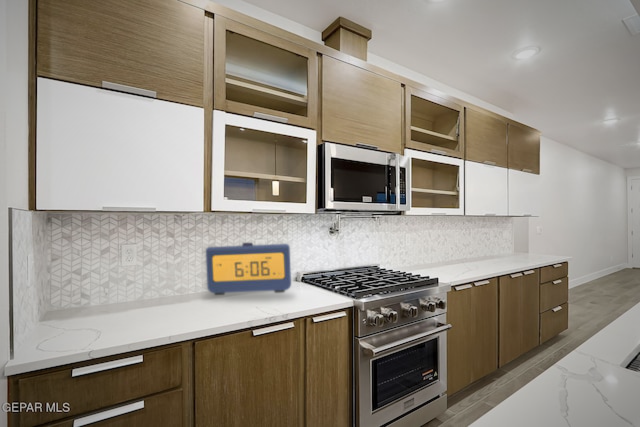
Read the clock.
6:06
